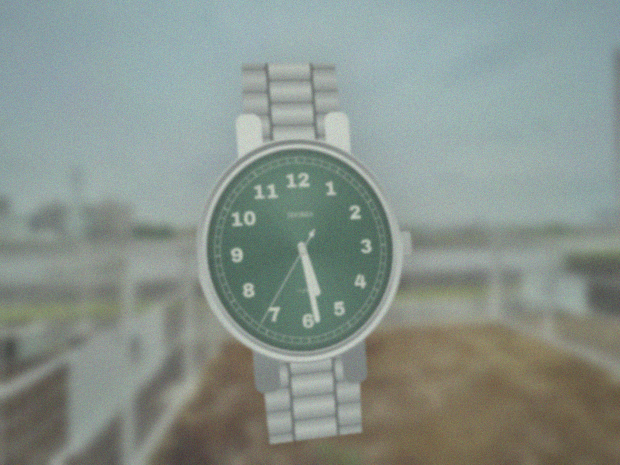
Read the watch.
5:28:36
